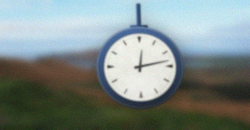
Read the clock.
12:13
